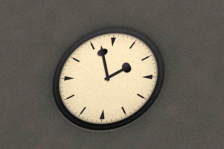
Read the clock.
1:57
